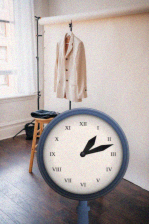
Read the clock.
1:12
